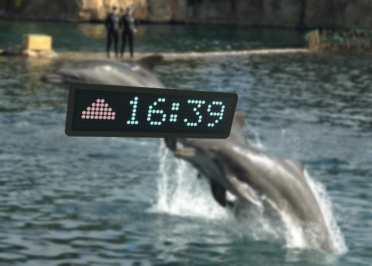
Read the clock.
16:39
